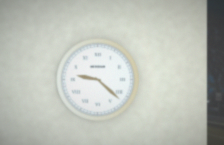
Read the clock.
9:22
